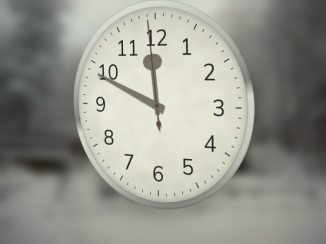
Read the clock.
11:48:59
